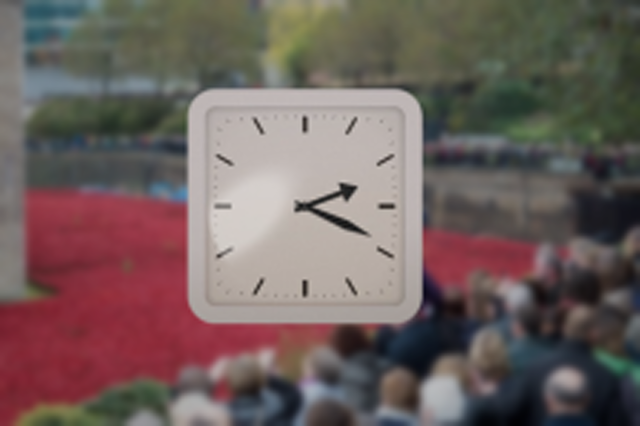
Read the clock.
2:19
